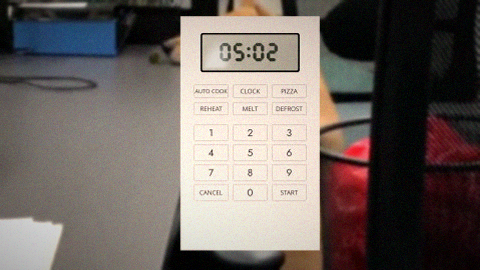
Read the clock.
5:02
